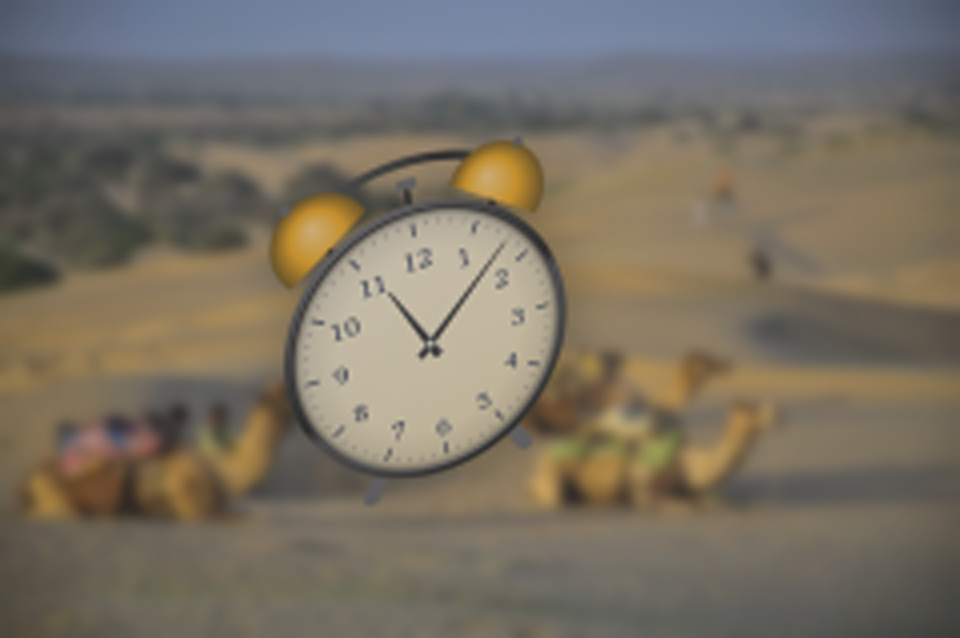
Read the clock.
11:08
